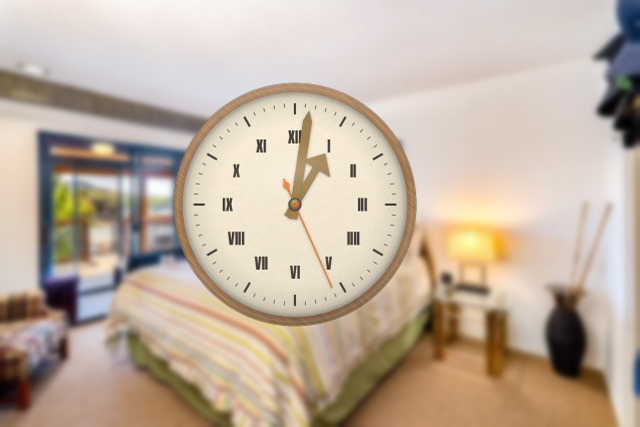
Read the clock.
1:01:26
